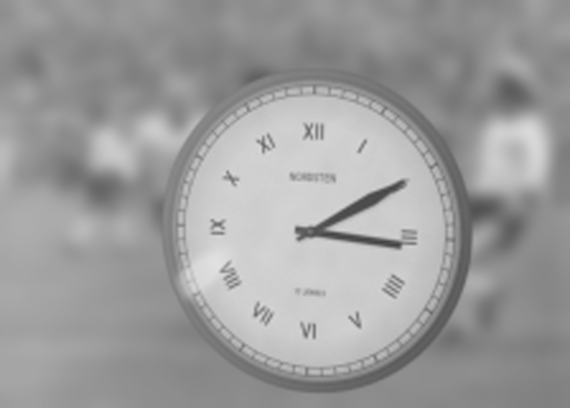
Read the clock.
3:10
